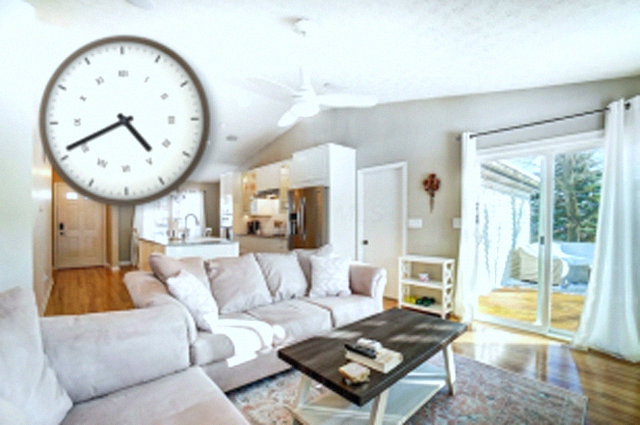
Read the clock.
4:41
